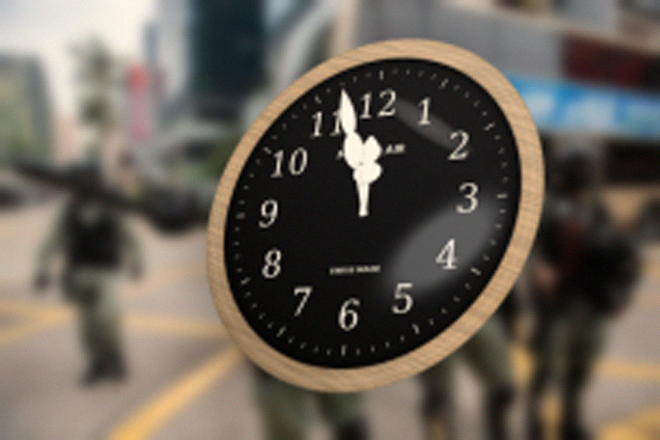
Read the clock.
11:57
